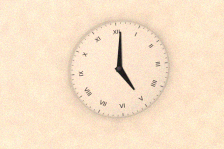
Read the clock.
5:01
